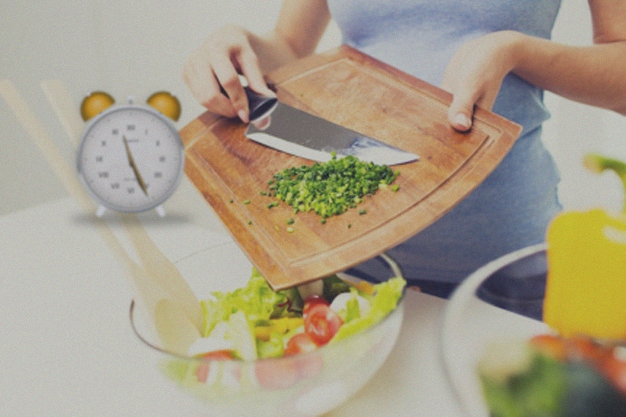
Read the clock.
11:26
